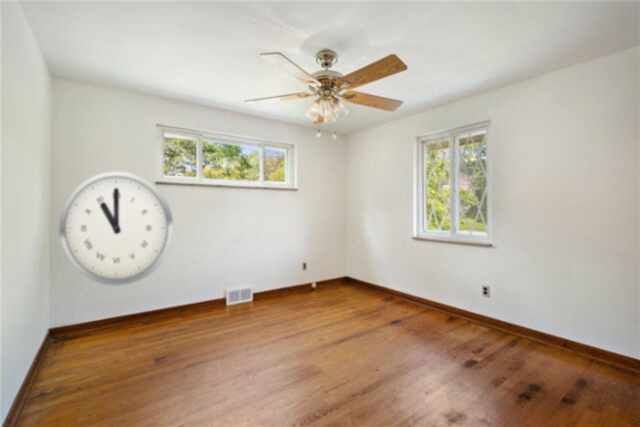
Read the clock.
11:00
